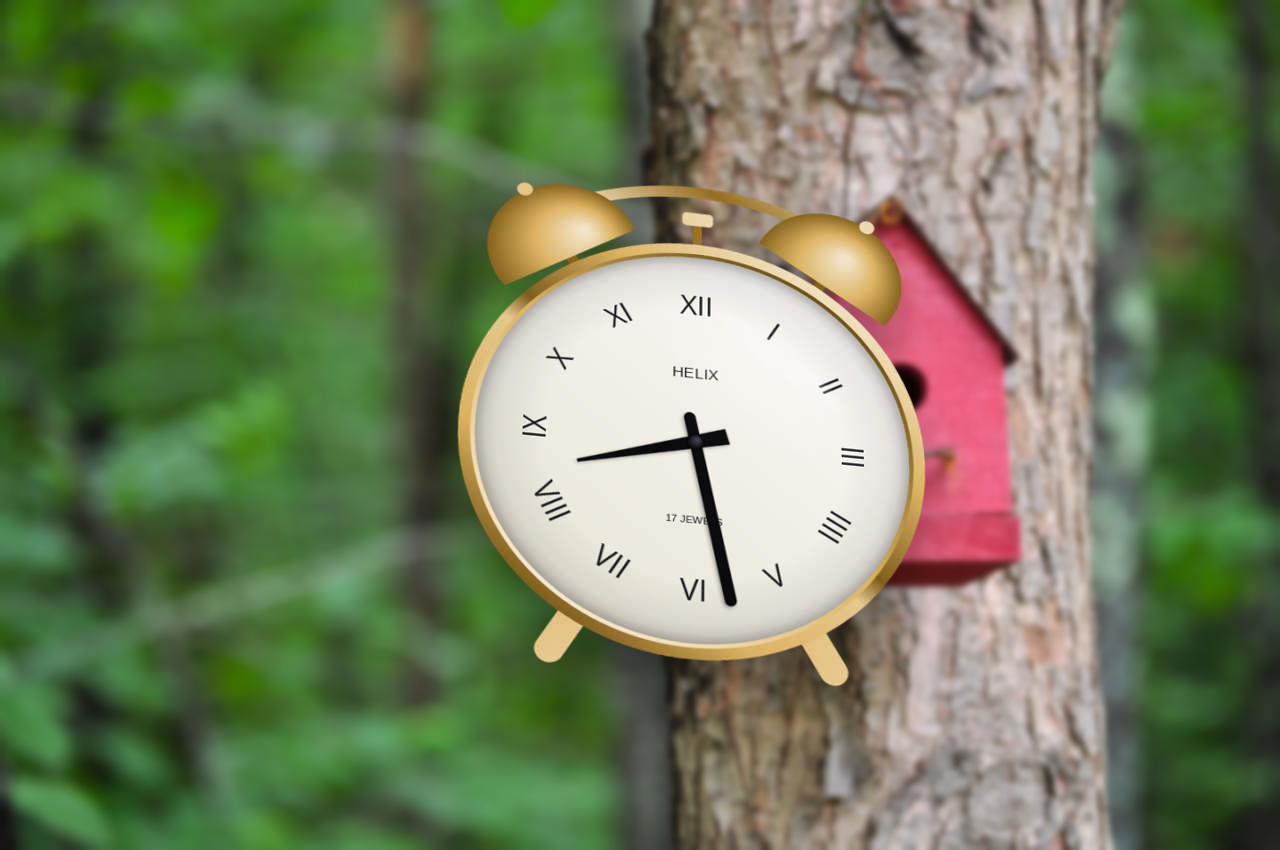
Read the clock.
8:28
